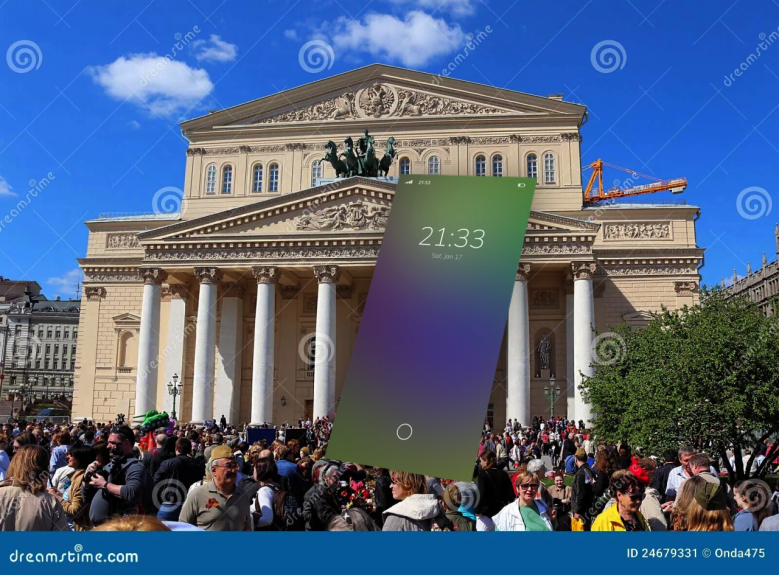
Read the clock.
21:33
